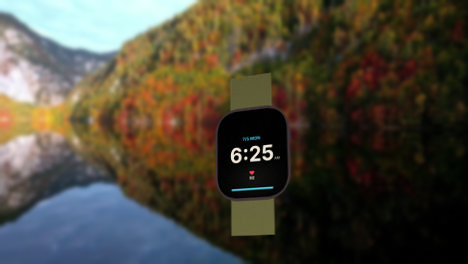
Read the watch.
6:25
